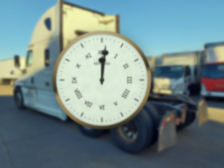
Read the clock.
12:01
